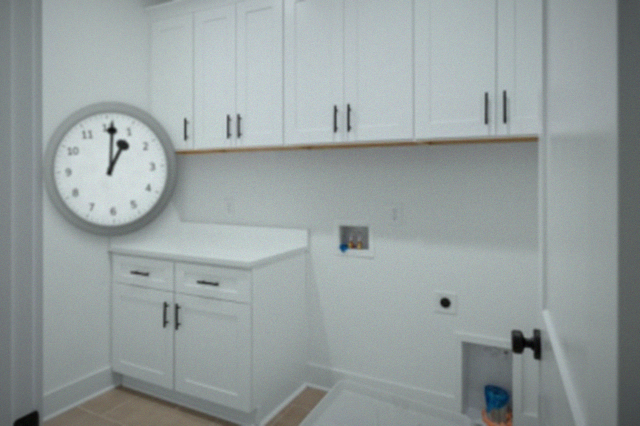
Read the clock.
1:01
